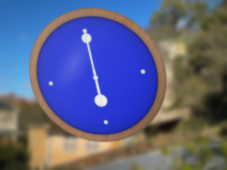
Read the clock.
6:00
